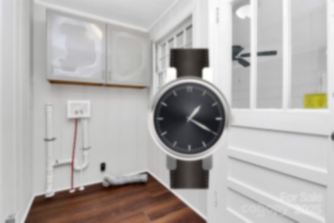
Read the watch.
1:20
